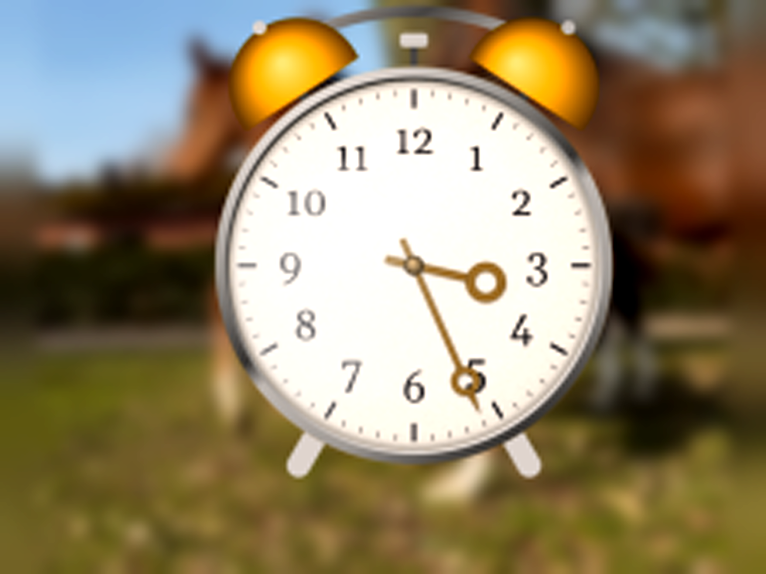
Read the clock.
3:26
